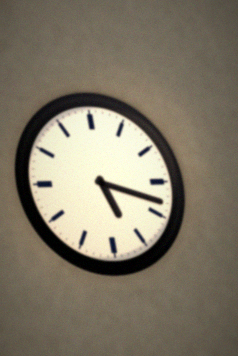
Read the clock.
5:18
